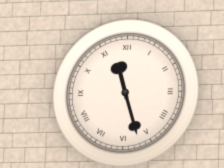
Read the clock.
11:27
